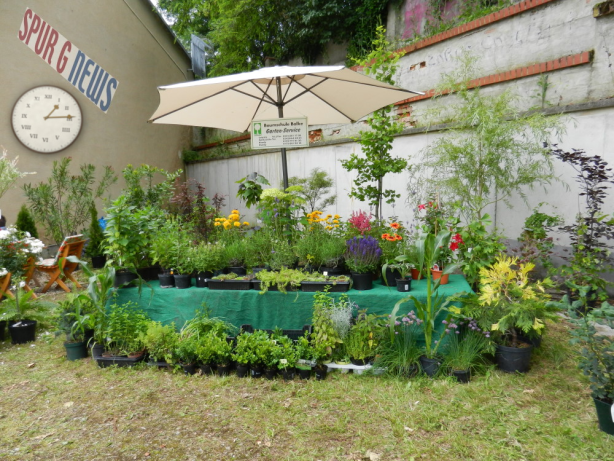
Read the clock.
1:14
